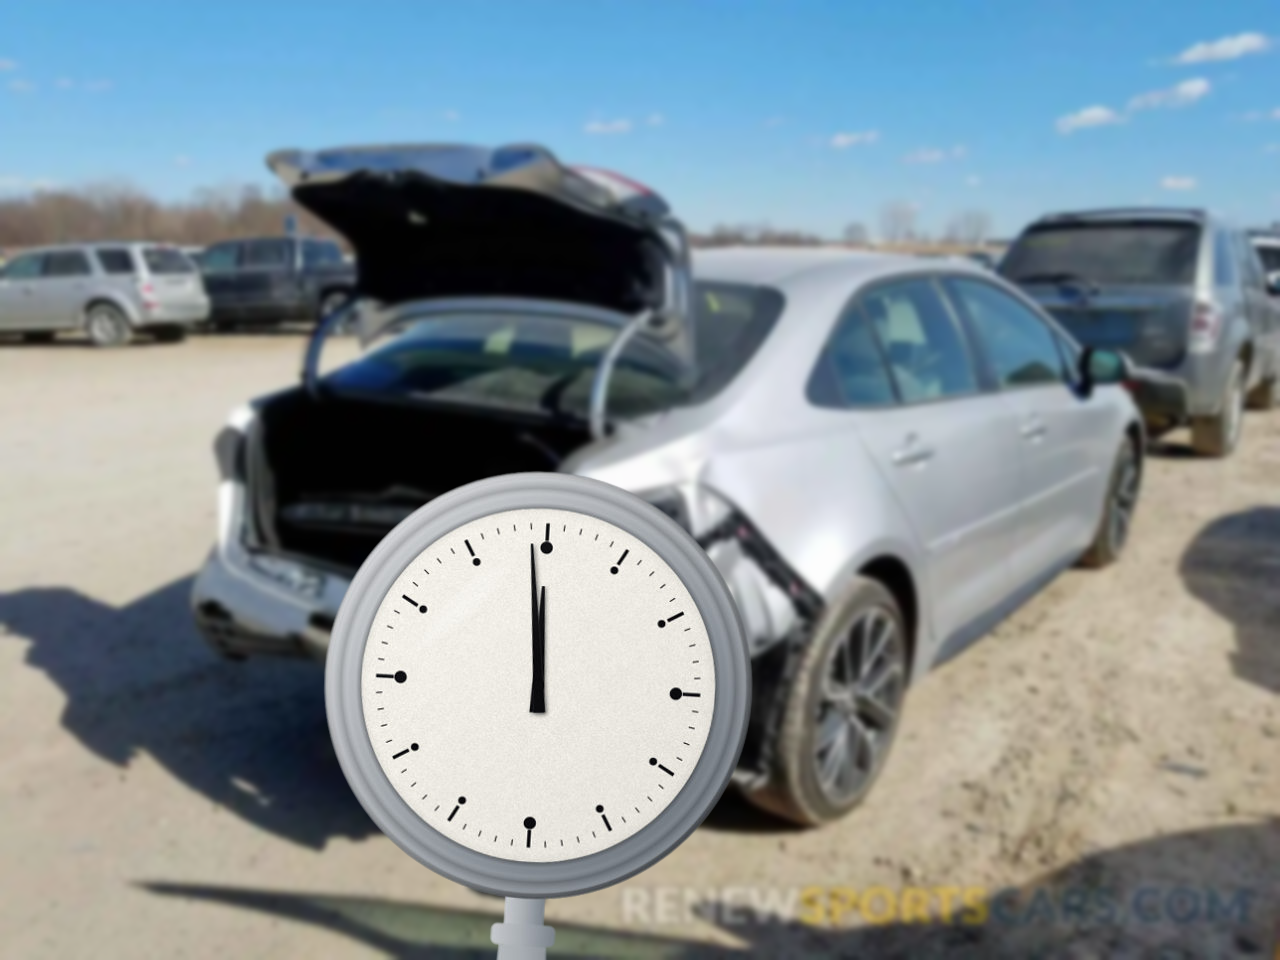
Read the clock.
11:59
